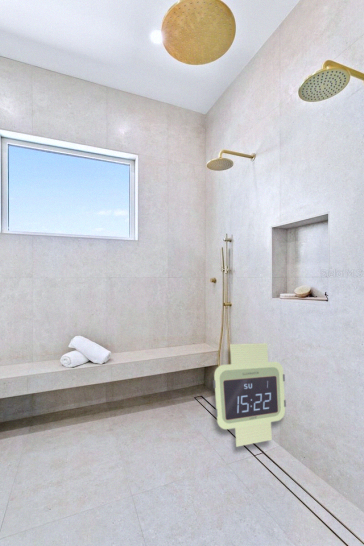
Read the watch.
15:22
